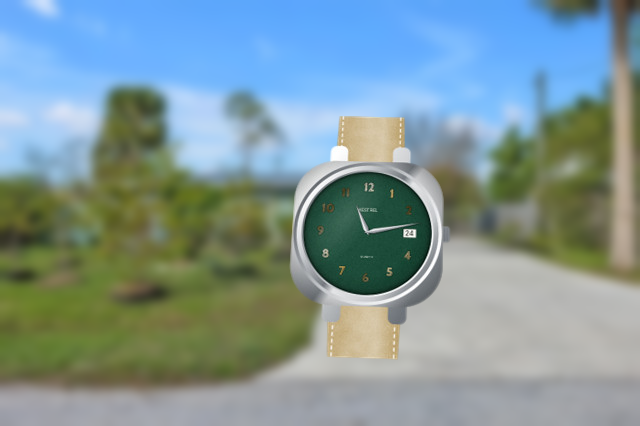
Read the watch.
11:13
